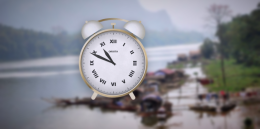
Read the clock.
10:49
